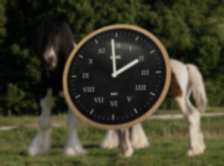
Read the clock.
1:59
